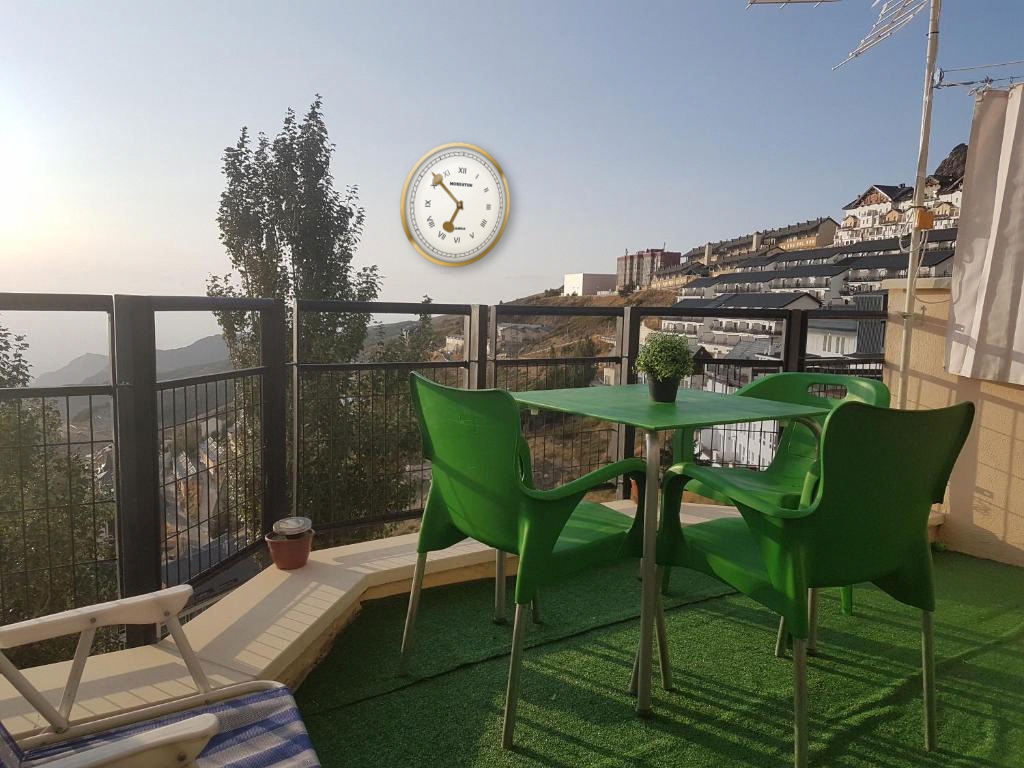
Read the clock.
6:52
